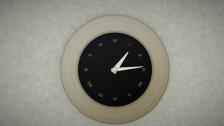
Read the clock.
1:14
